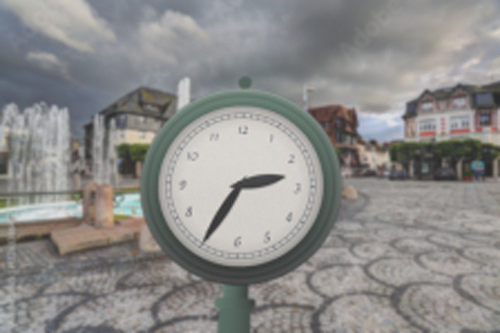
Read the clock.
2:35
